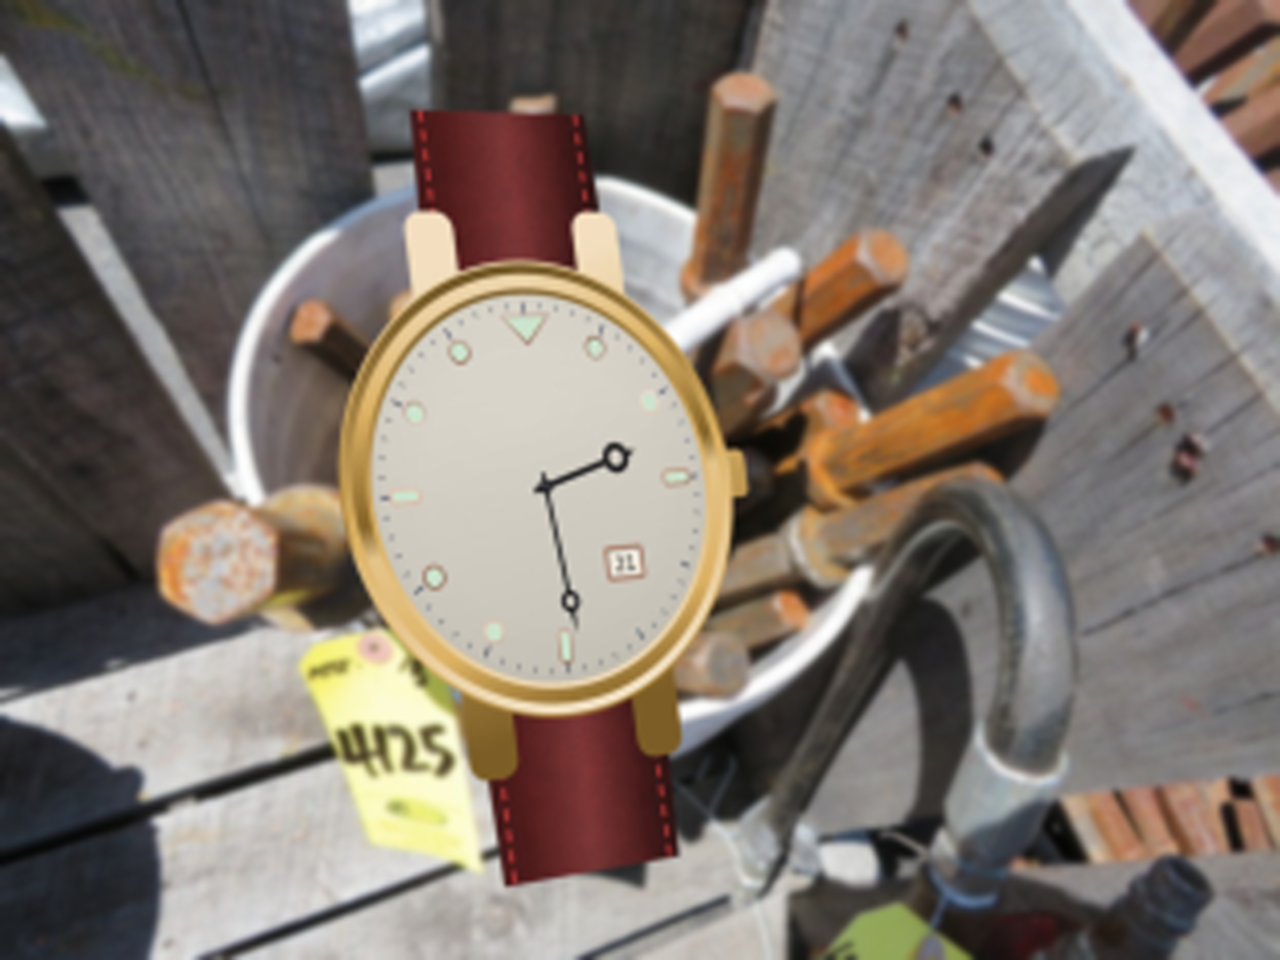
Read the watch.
2:29
